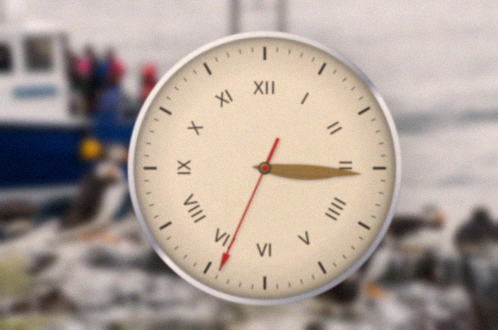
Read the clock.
3:15:34
